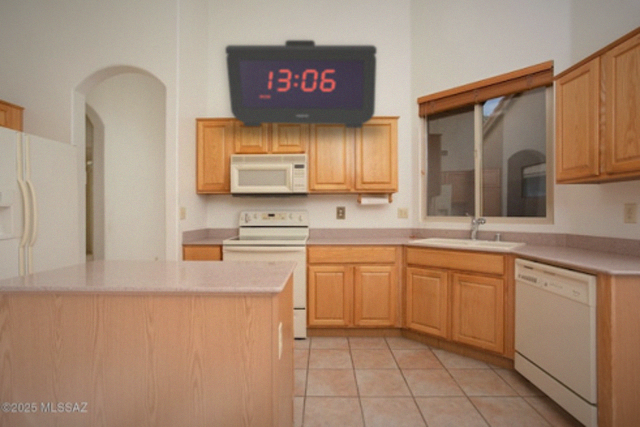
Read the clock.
13:06
